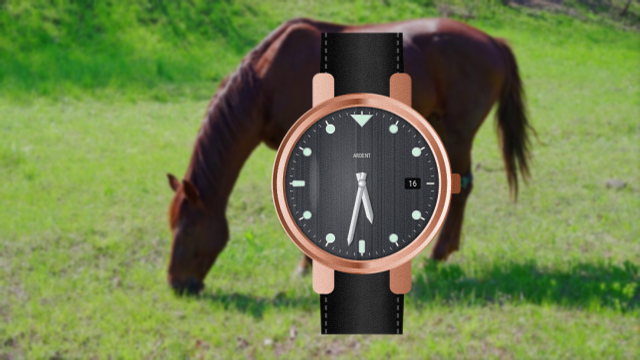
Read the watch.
5:32
